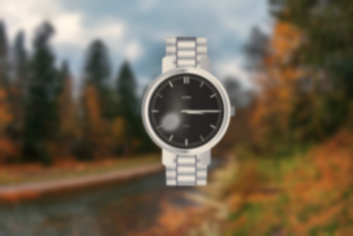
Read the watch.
3:15
